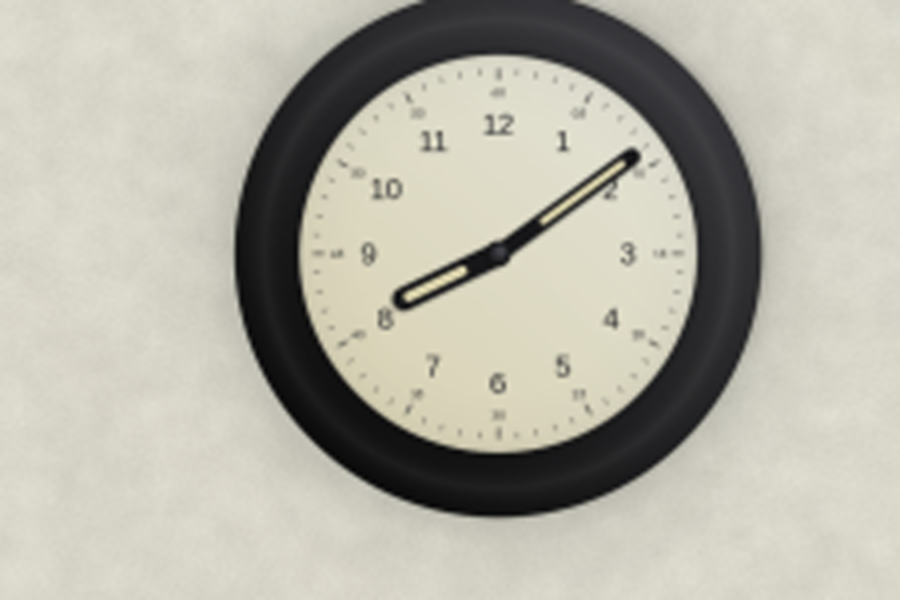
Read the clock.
8:09
